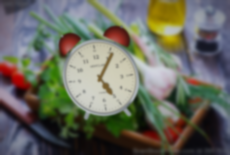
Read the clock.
5:06
